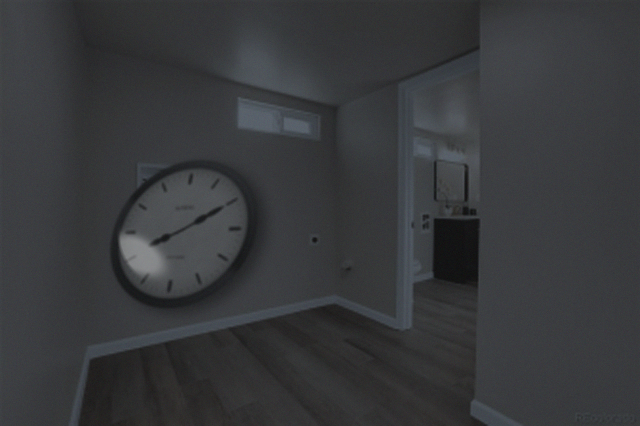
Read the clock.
8:10
